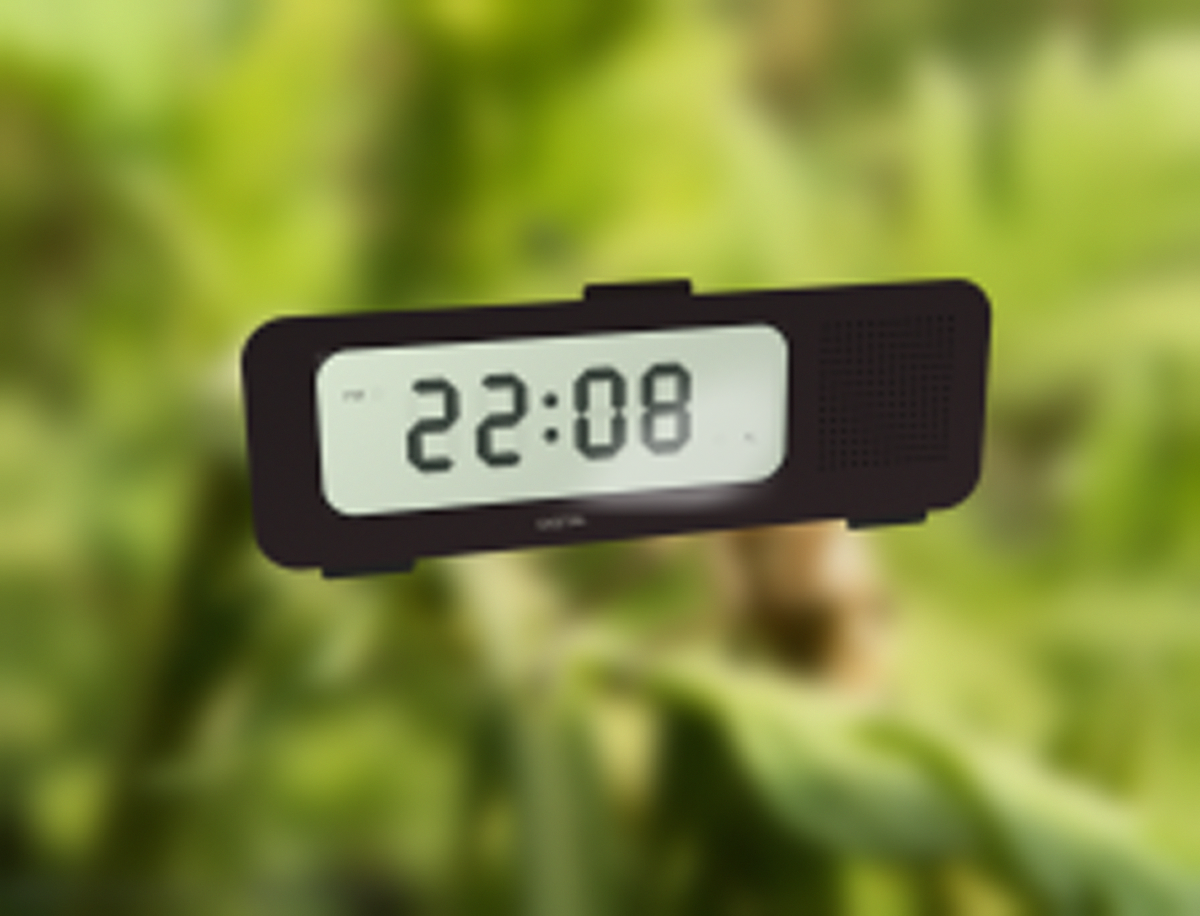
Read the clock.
22:08
